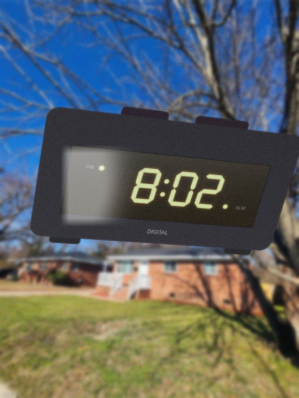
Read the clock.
8:02
